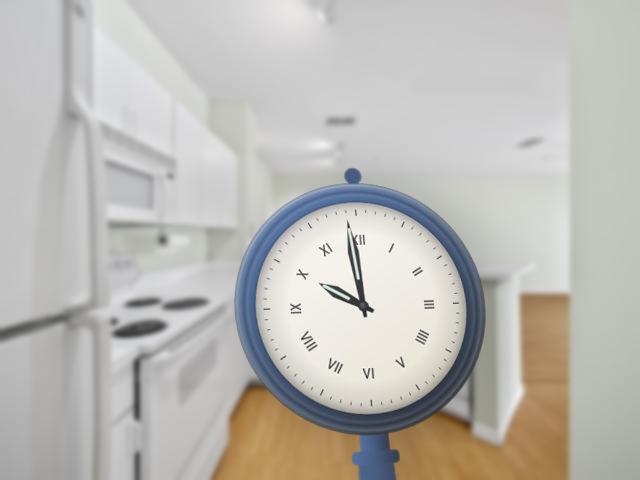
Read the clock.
9:59
